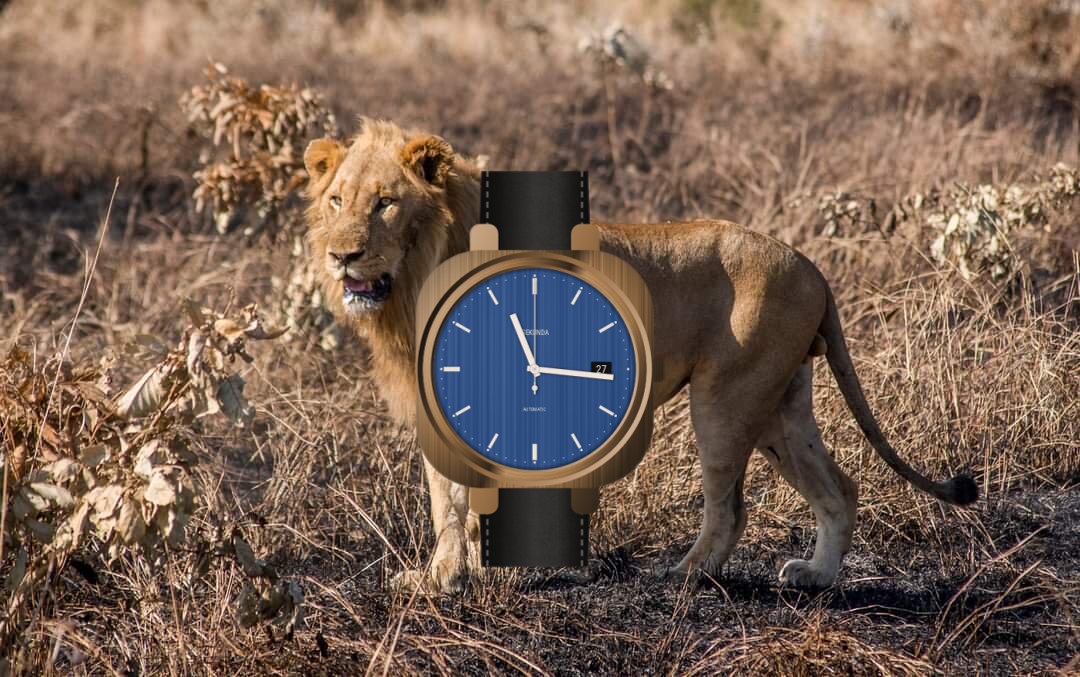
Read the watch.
11:16:00
